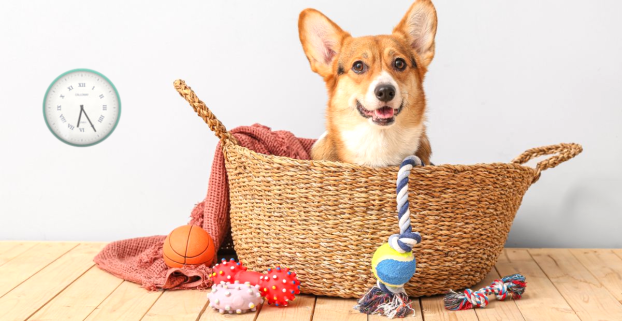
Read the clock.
6:25
